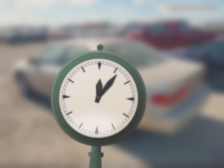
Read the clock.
12:06
